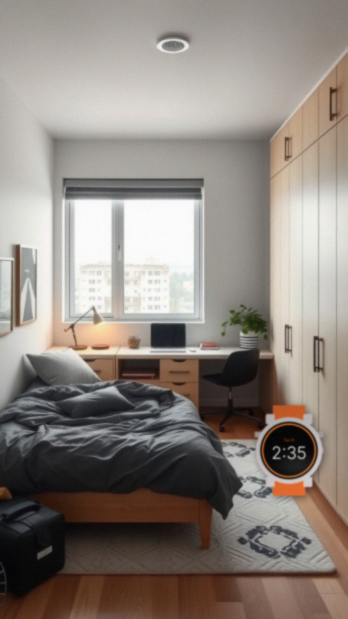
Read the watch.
2:35
